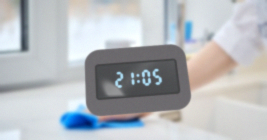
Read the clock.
21:05
